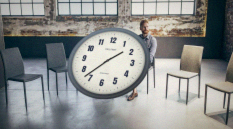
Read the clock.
1:37
